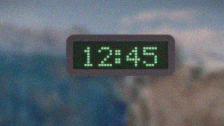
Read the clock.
12:45
